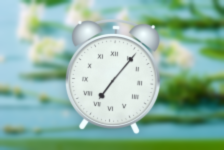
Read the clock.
7:06
